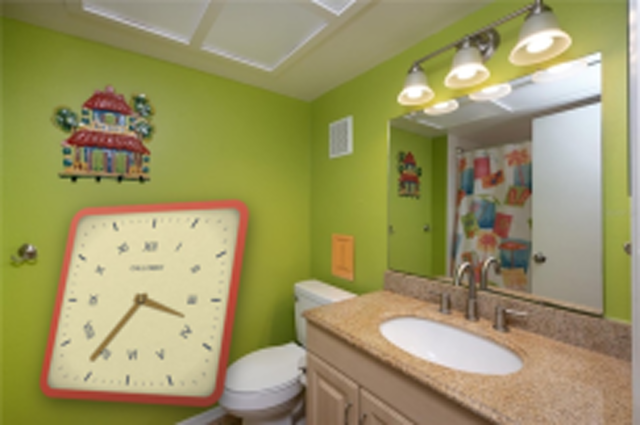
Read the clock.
3:36
